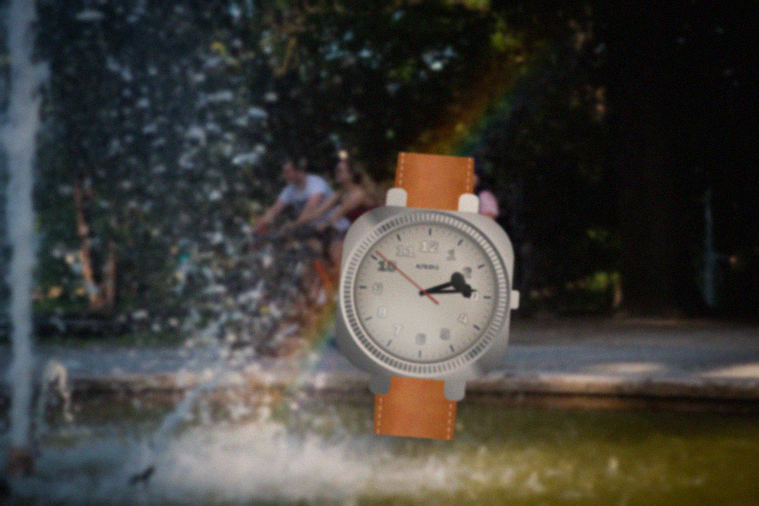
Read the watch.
2:13:51
